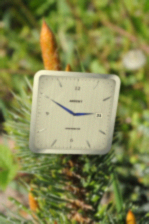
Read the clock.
2:50
